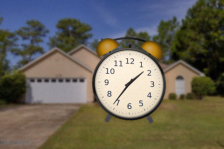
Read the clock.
1:36
